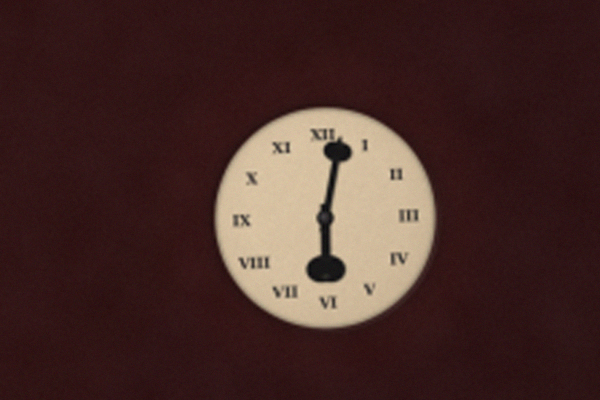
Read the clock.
6:02
